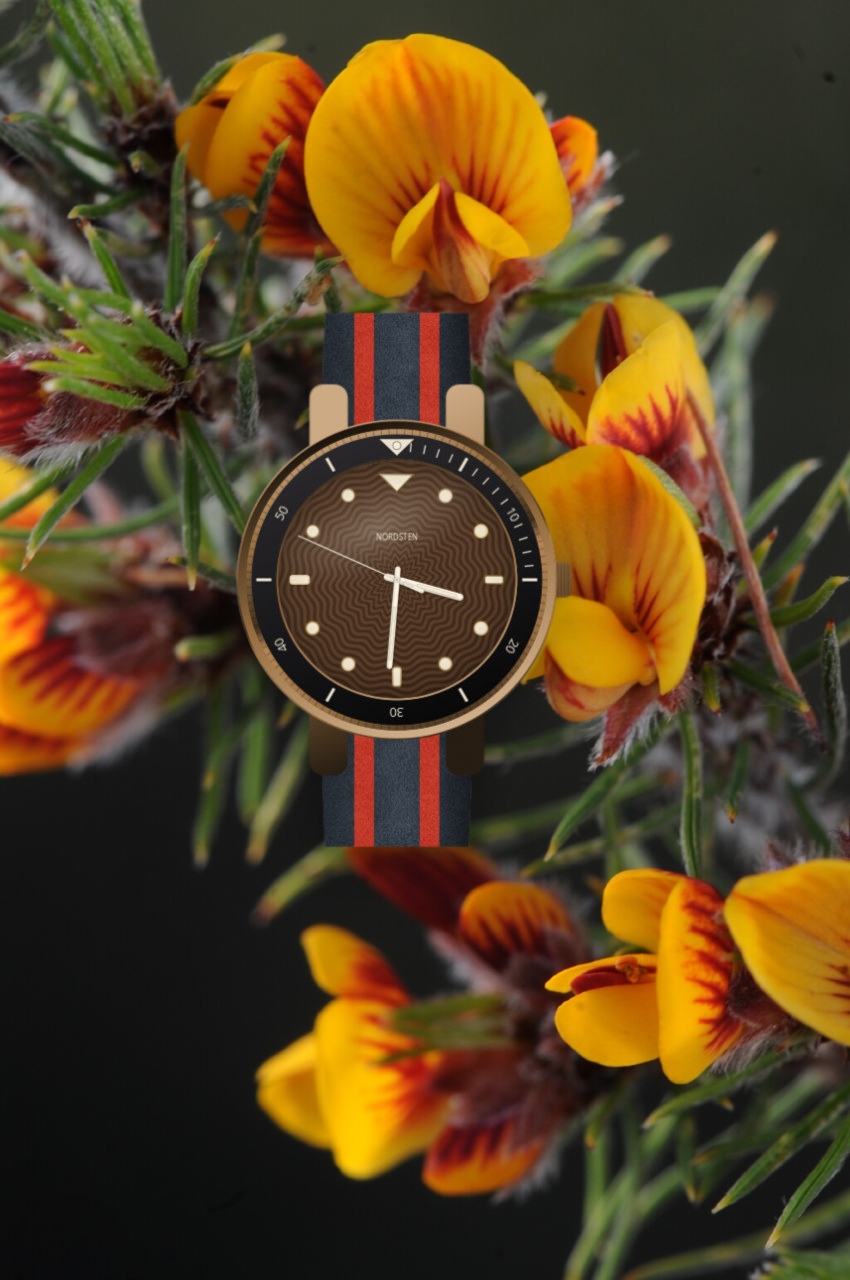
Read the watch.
3:30:49
